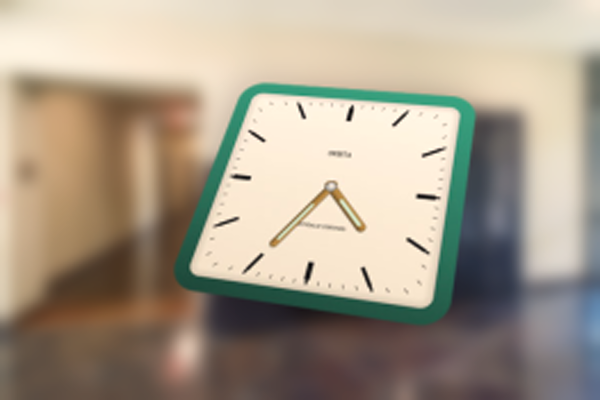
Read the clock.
4:35
